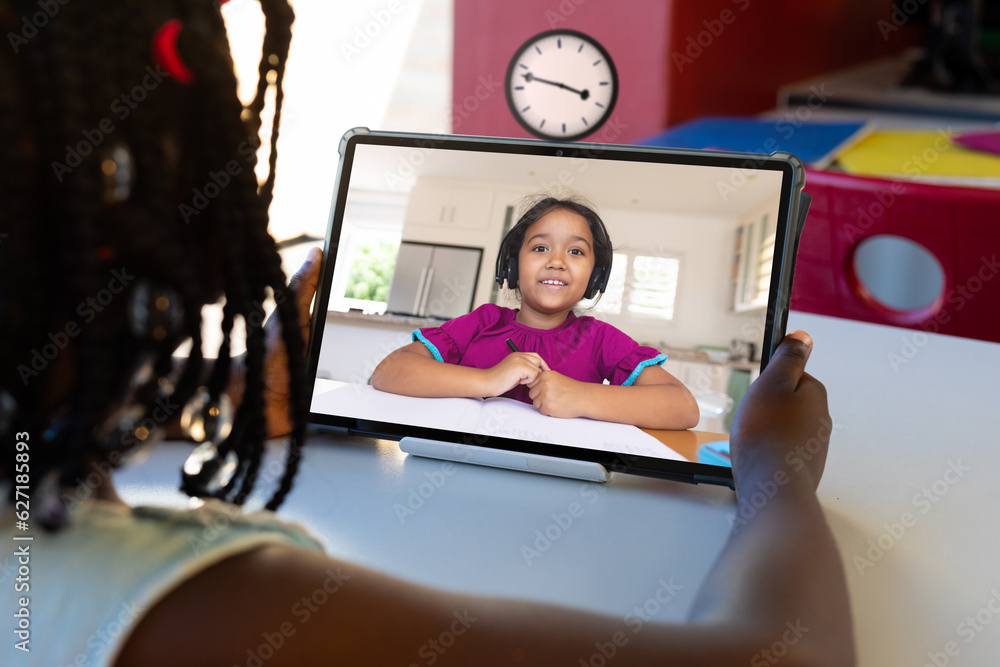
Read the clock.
3:48
